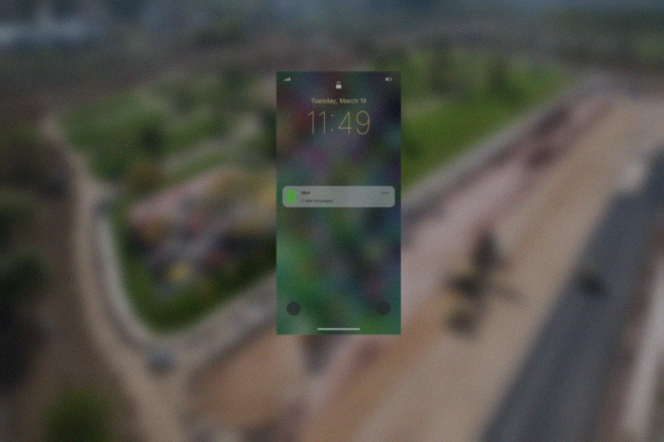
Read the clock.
11:49
